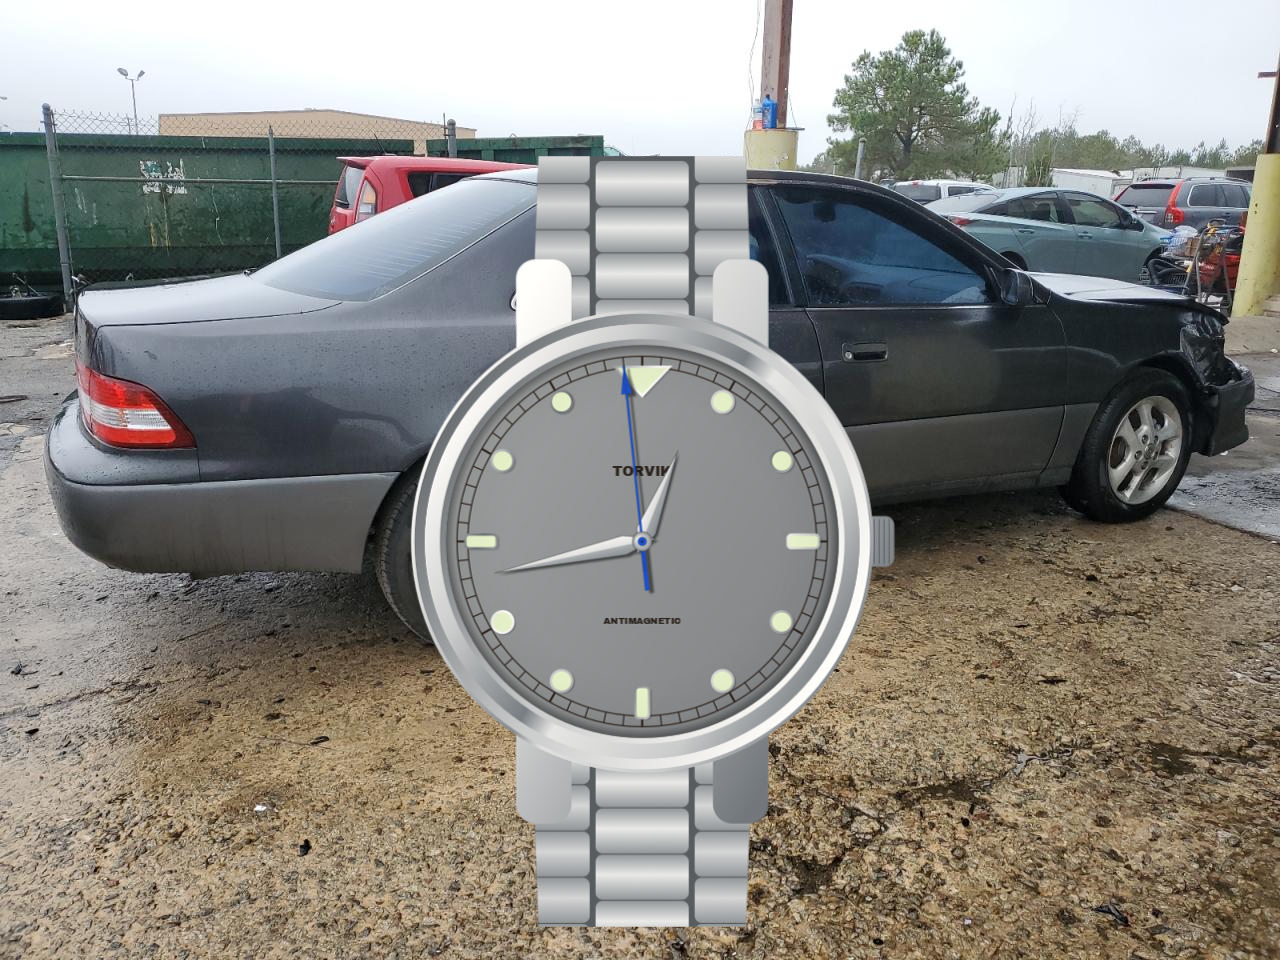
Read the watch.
12:42:59
